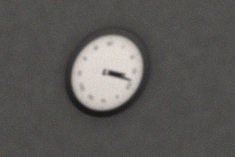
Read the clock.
3:18
